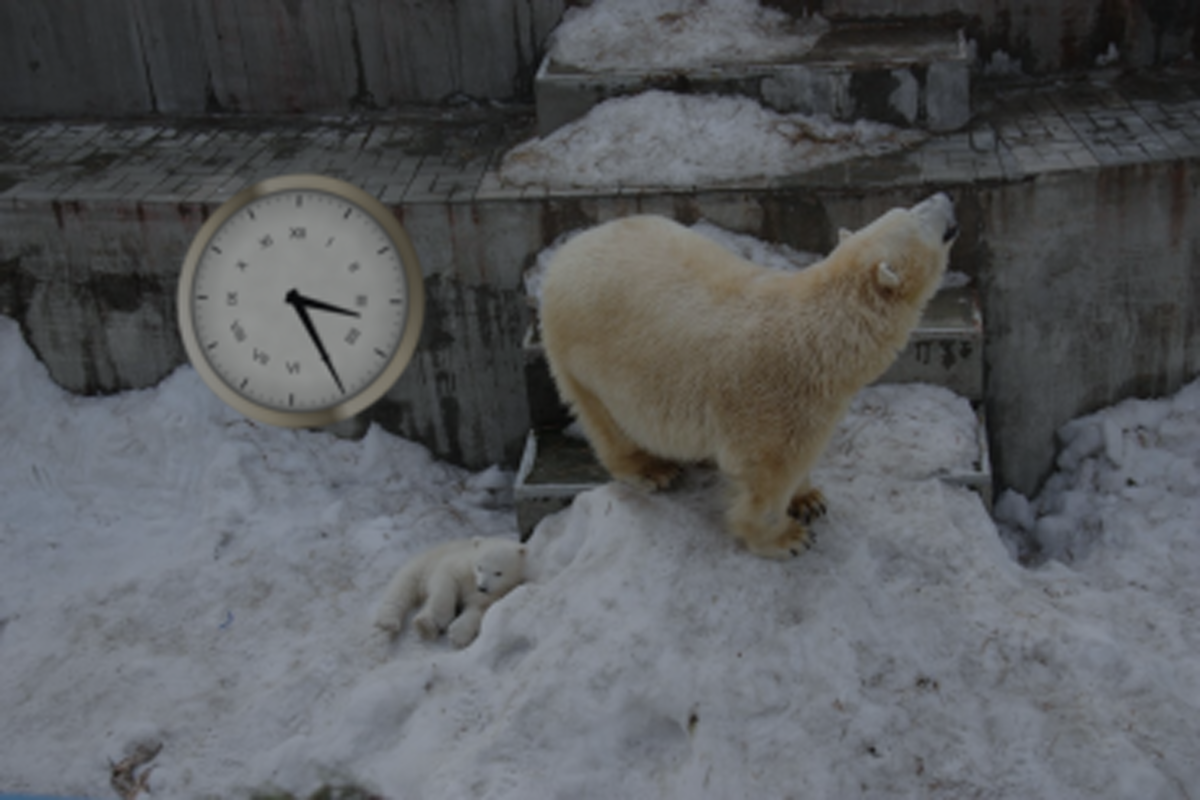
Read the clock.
3:25
